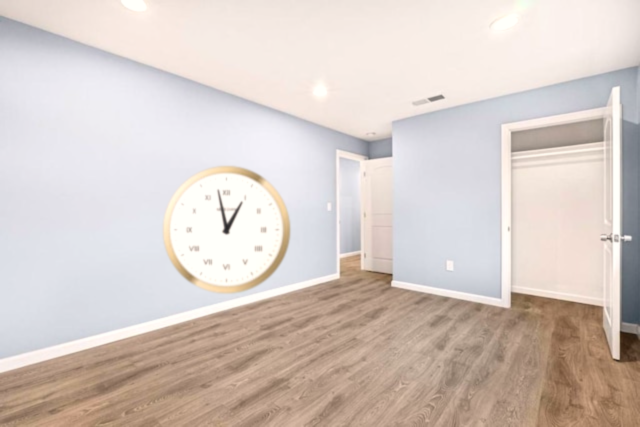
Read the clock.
12:58
